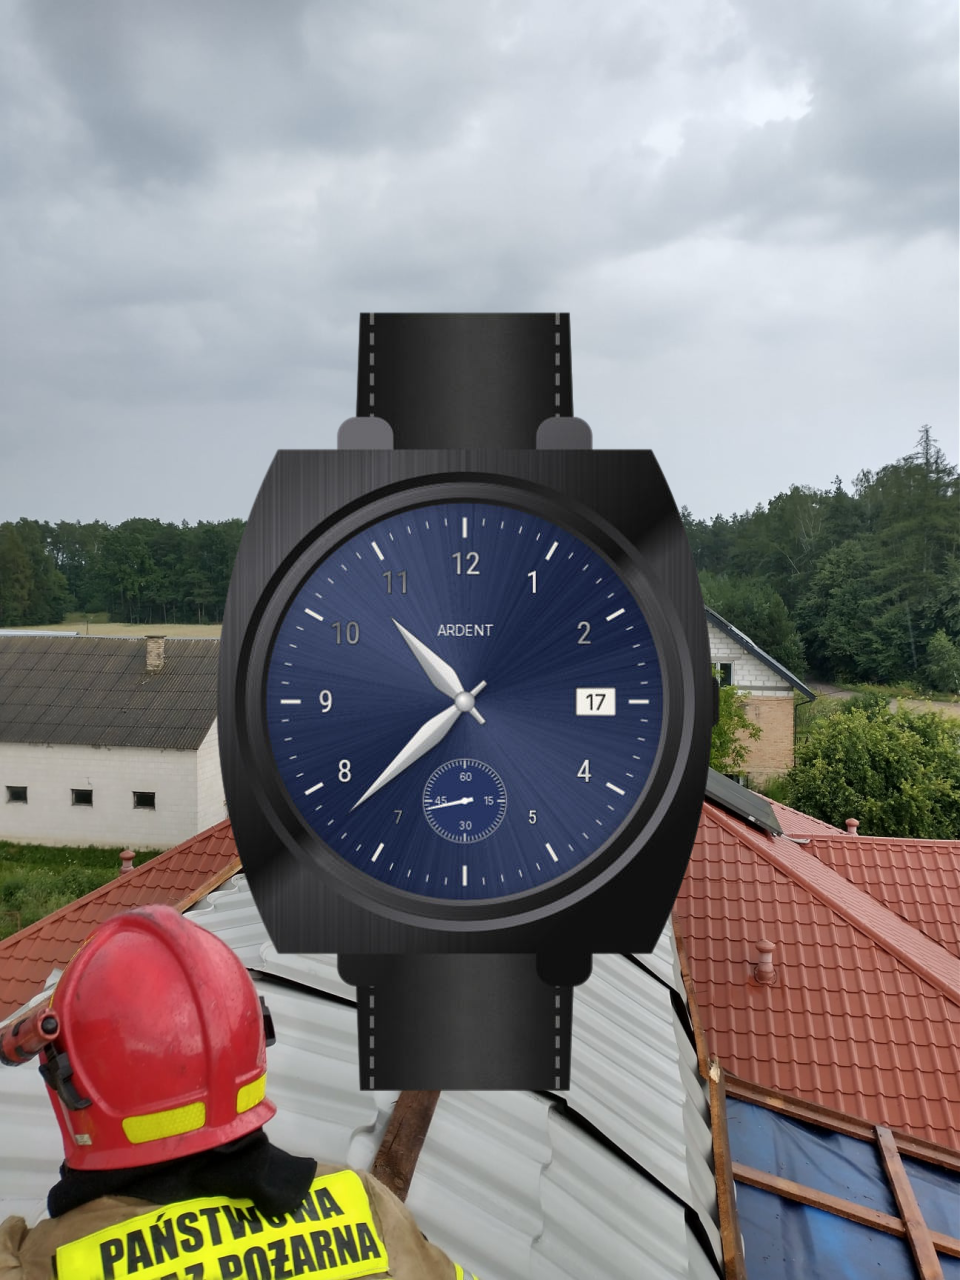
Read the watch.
10:37:43
